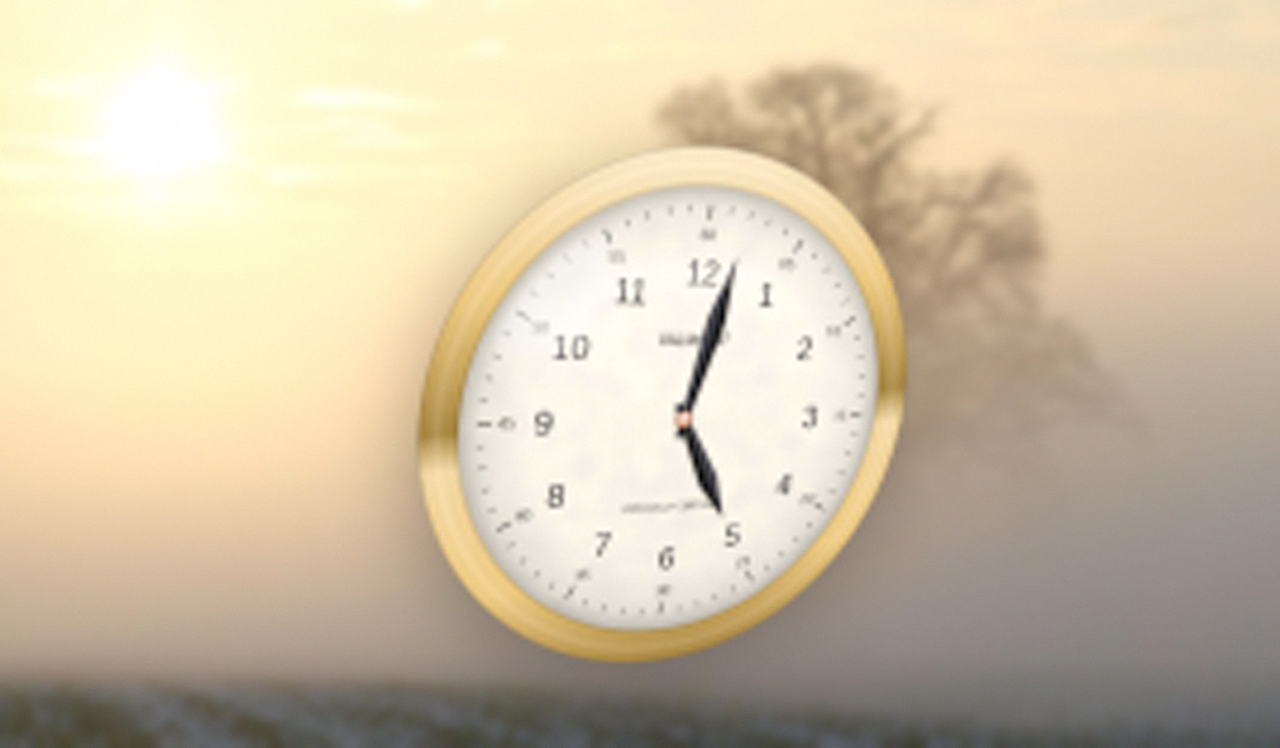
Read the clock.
5:02
